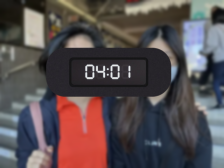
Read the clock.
4:01
